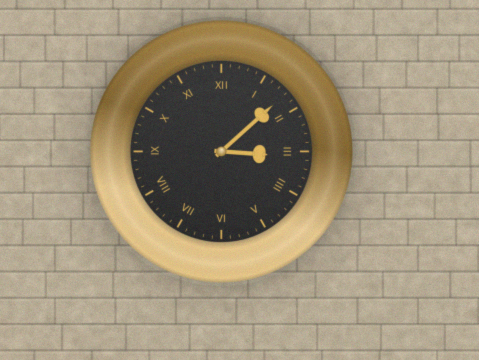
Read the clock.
3:08
